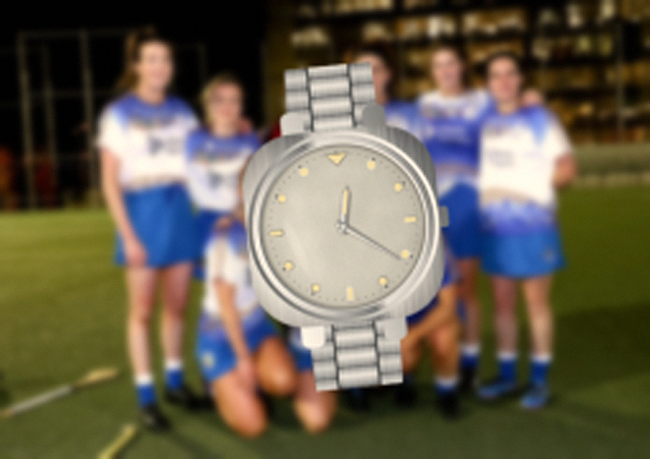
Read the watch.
12:21
